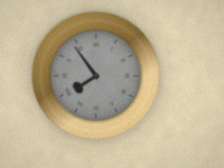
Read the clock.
7:54
